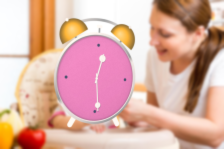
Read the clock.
12:29
